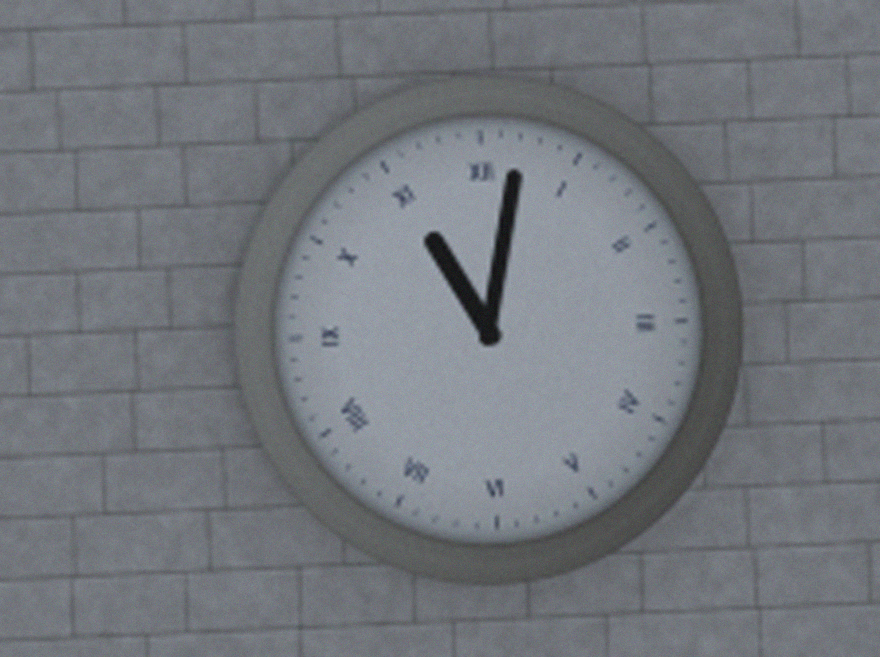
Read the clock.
11:02
